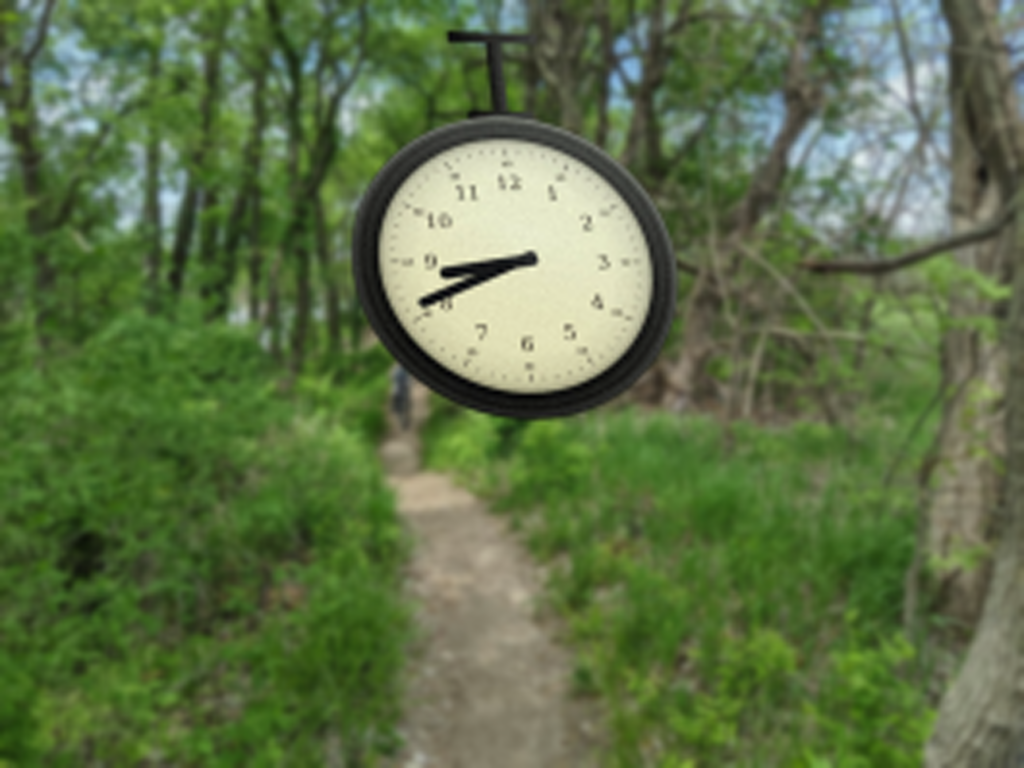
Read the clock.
8:41
